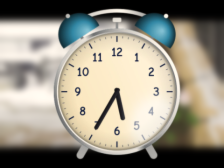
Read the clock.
5:35
